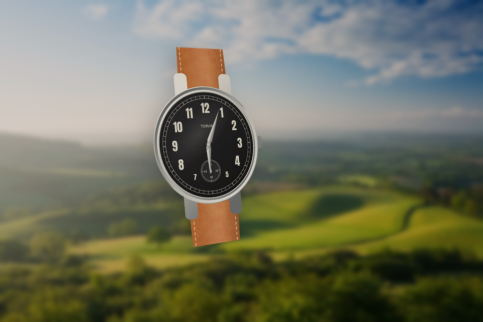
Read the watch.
6:04
